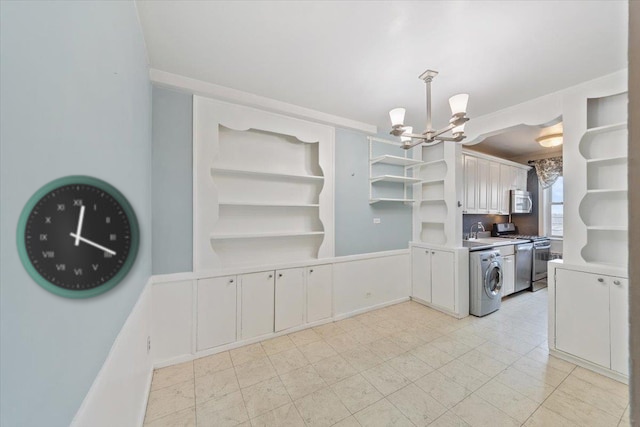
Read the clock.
12:19
